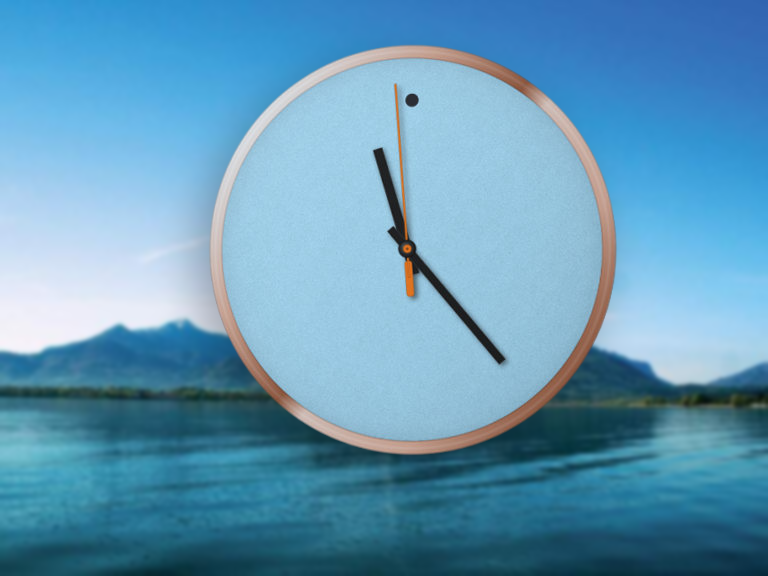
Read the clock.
11:22:59
